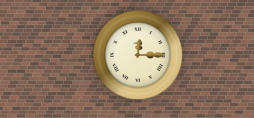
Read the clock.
12:15
